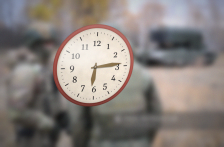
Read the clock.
6:14
